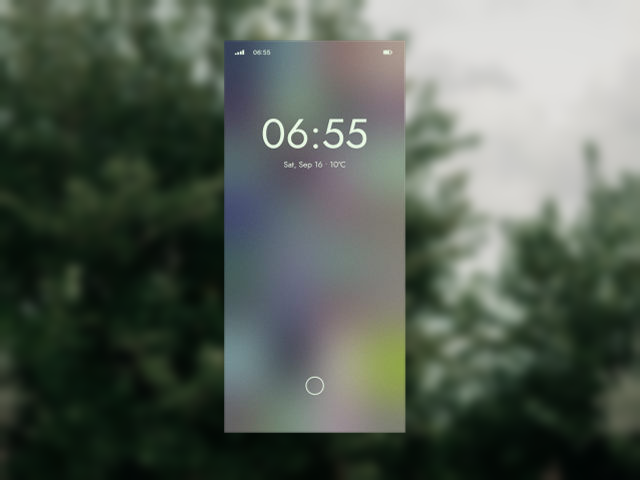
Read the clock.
6:55
